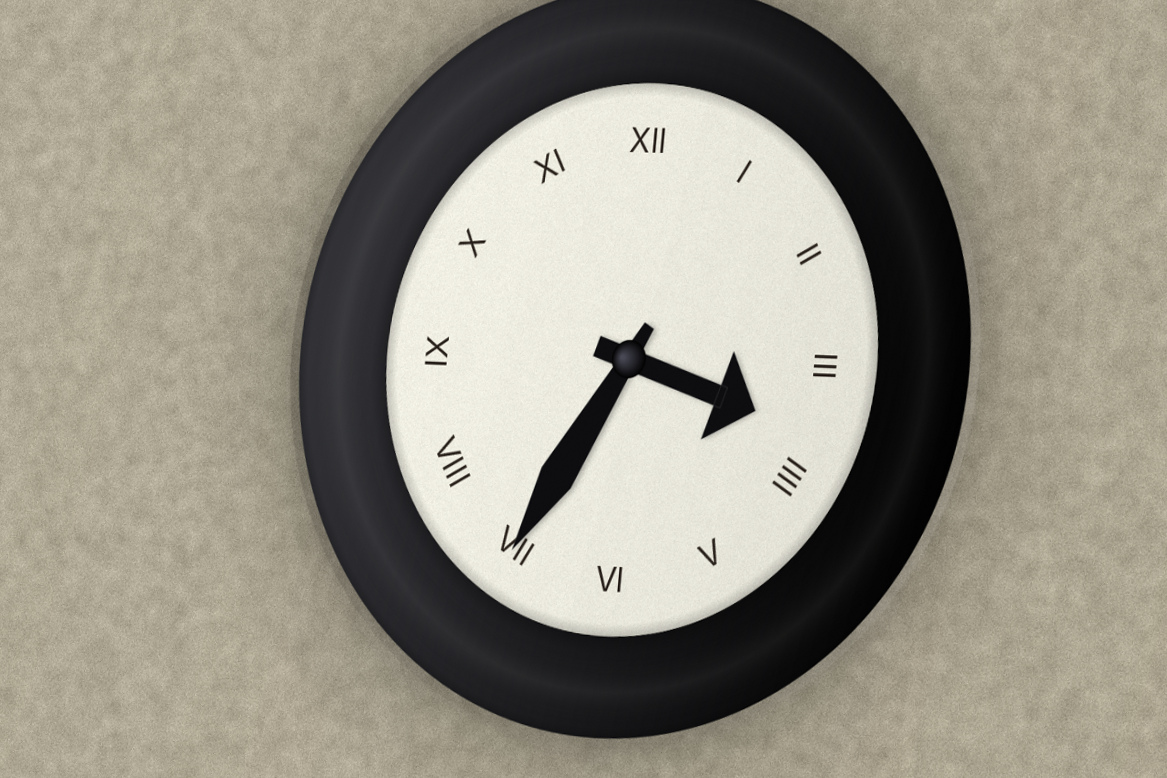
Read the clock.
3:35
